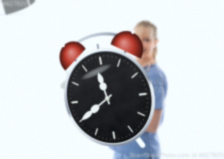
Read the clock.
11:40
